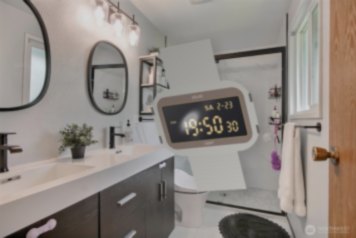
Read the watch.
19:50:30
